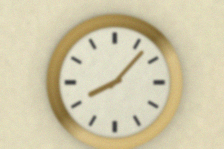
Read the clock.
8:07
